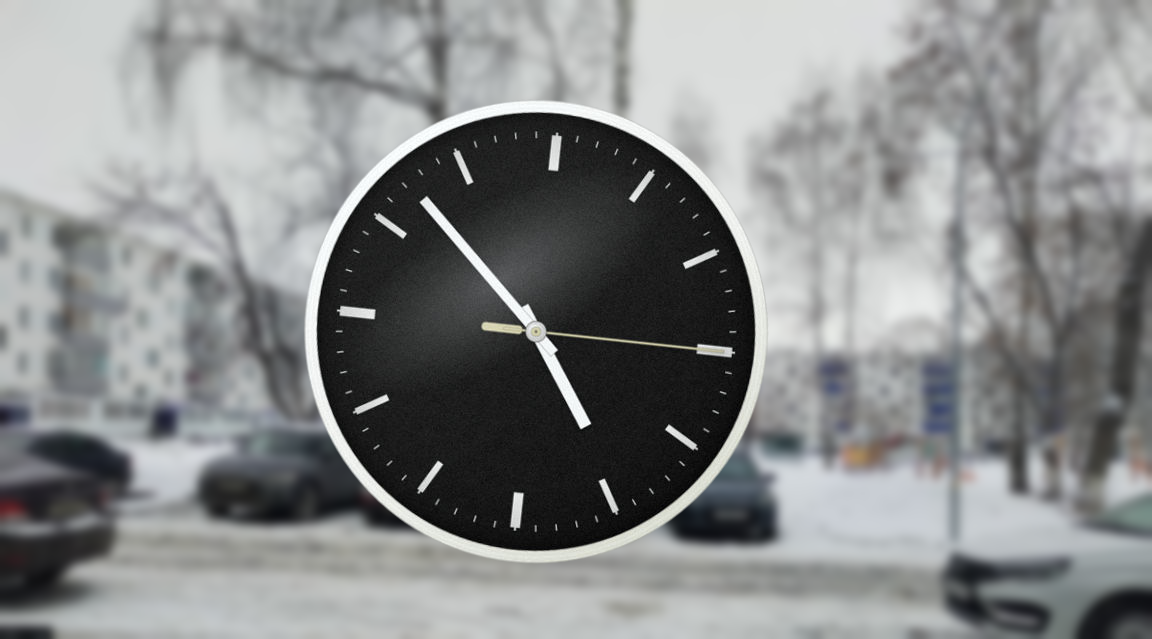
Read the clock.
4:52:15
